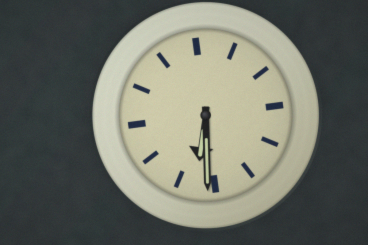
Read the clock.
6:31
